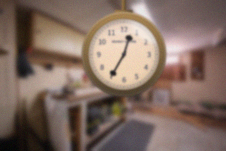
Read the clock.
12:35
